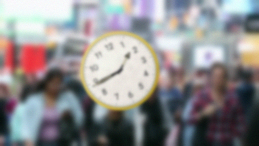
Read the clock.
1:44
